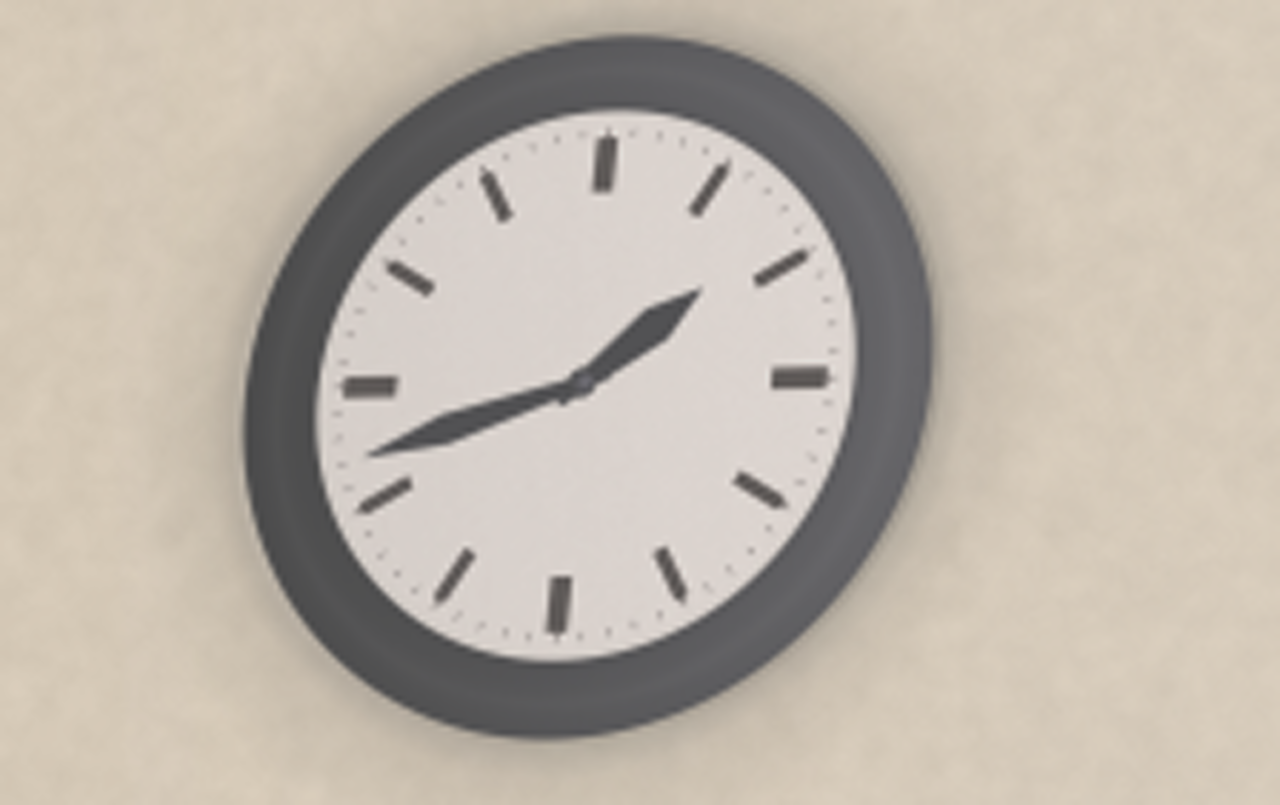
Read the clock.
1:42
